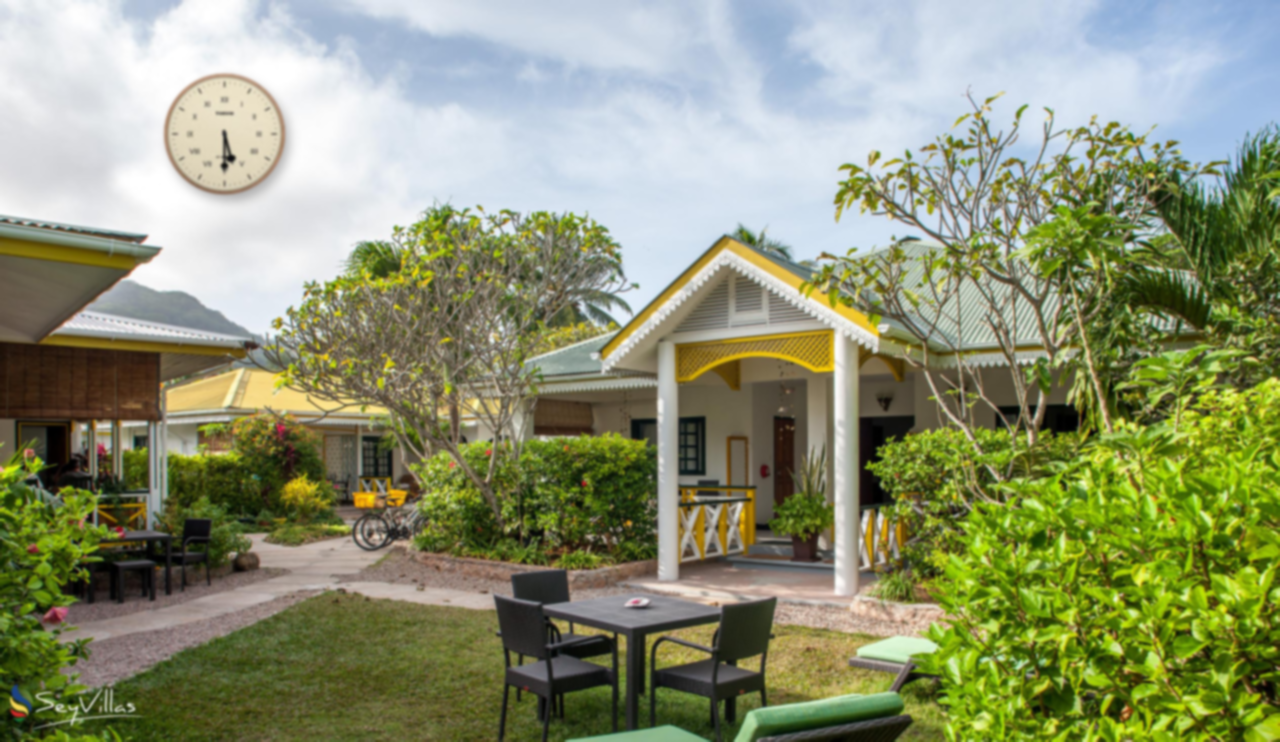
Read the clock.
5:30
